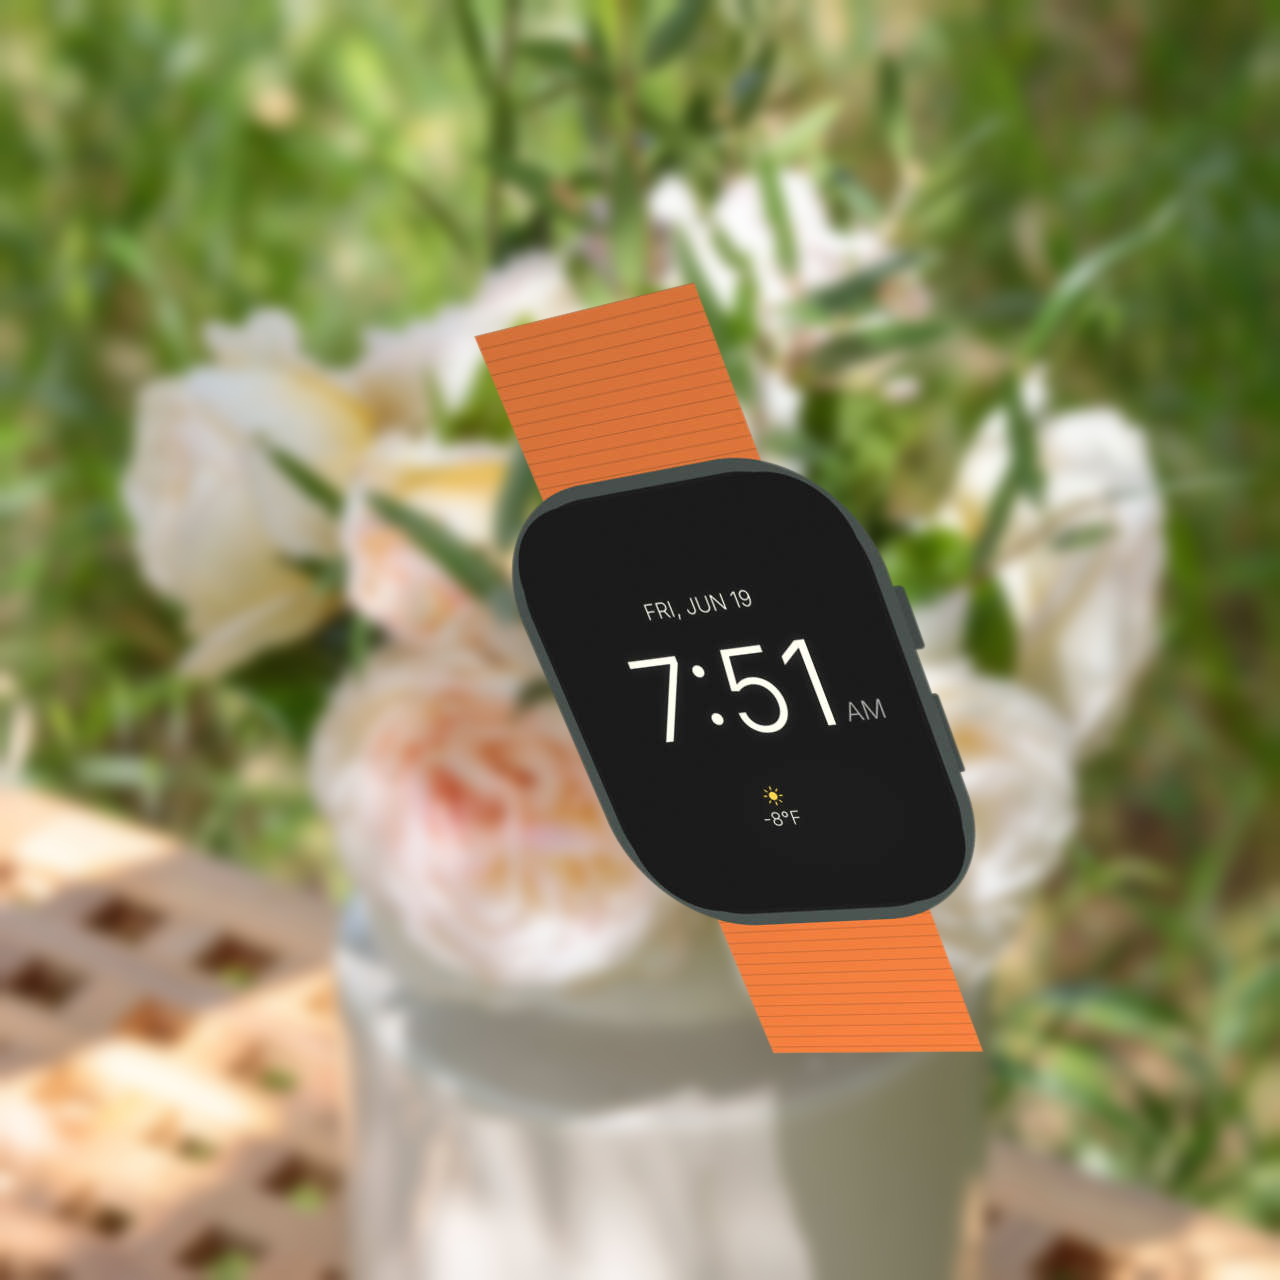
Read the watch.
7:51
